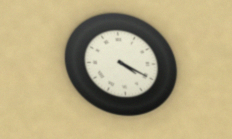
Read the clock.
4:20
